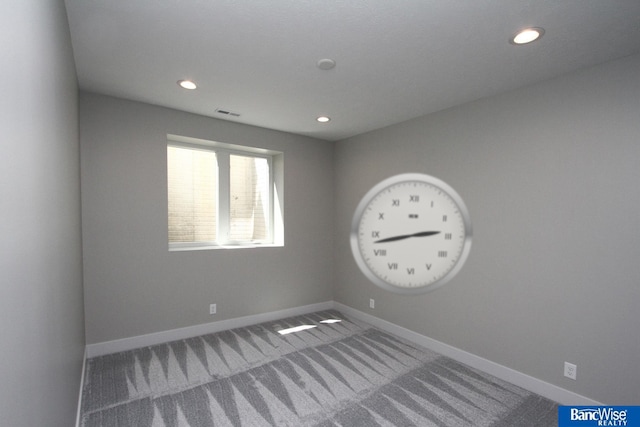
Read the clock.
2:43
